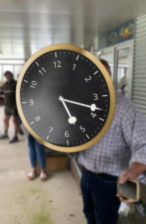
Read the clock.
5:18
